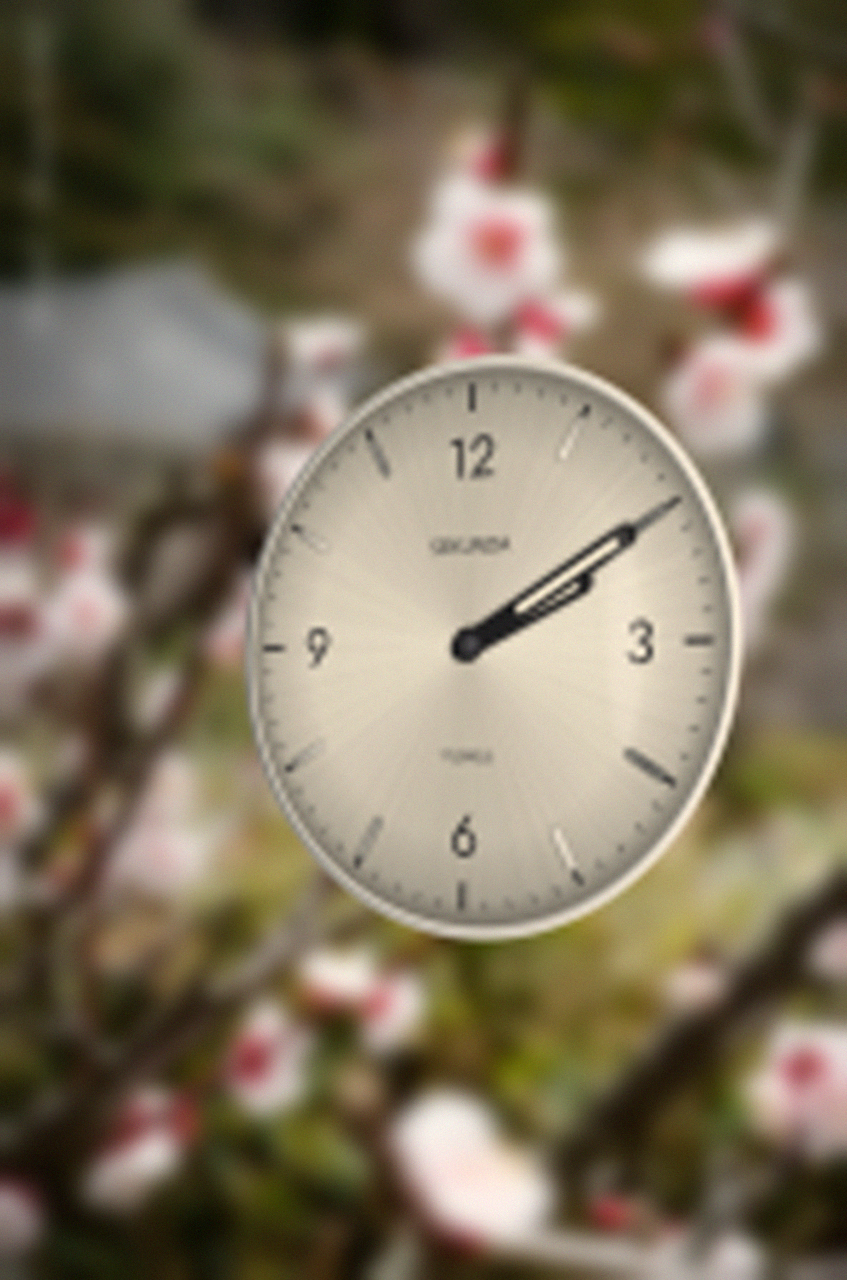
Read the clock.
2:10
